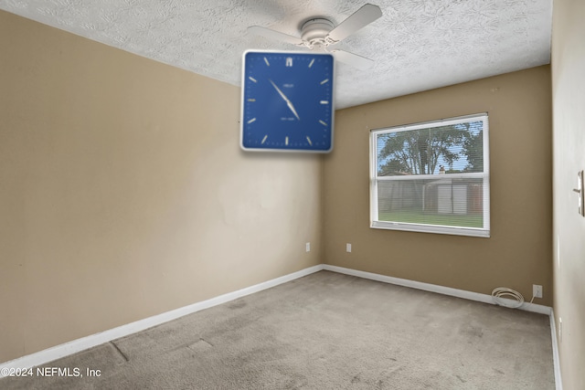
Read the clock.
4:53
